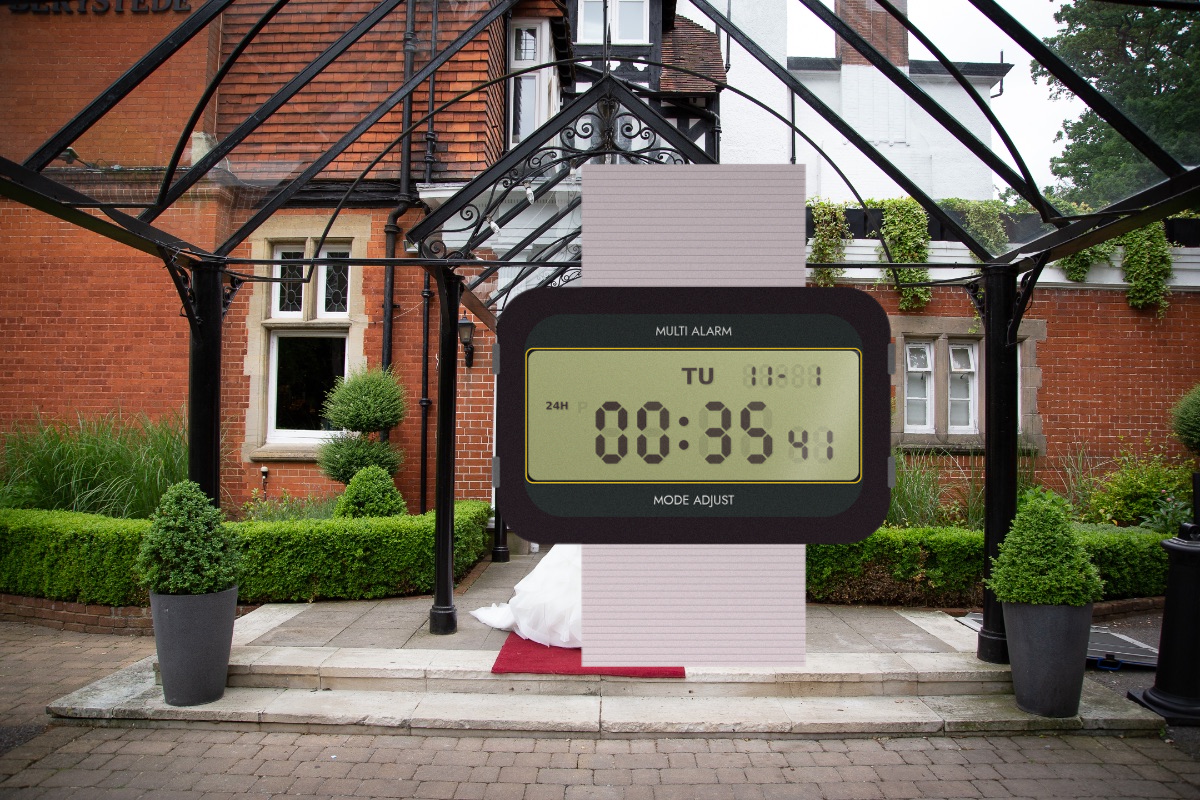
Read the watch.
0:35:41
